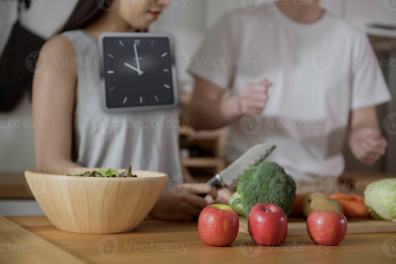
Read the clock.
9:59
